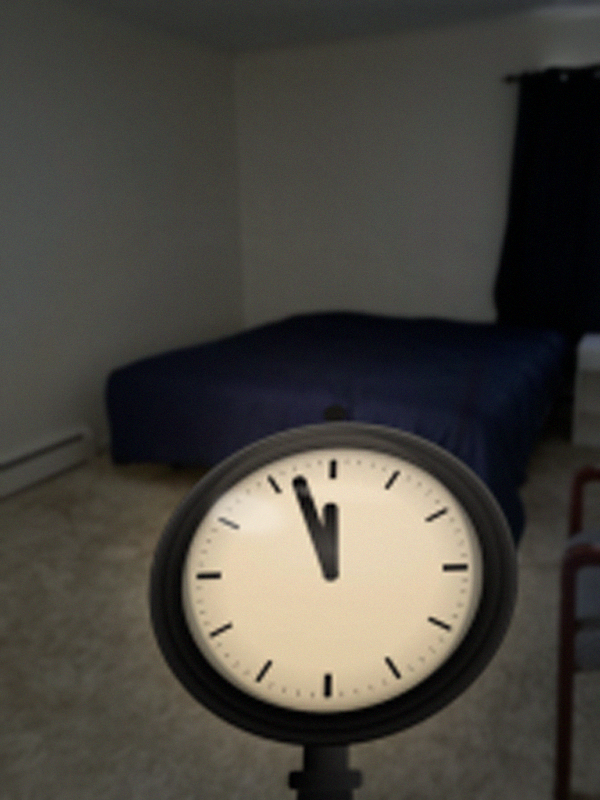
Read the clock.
11:57
